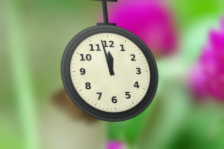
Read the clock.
11:58
